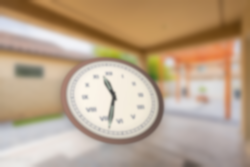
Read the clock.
11:33
